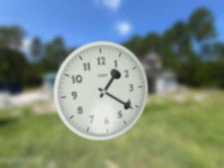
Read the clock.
1:21
